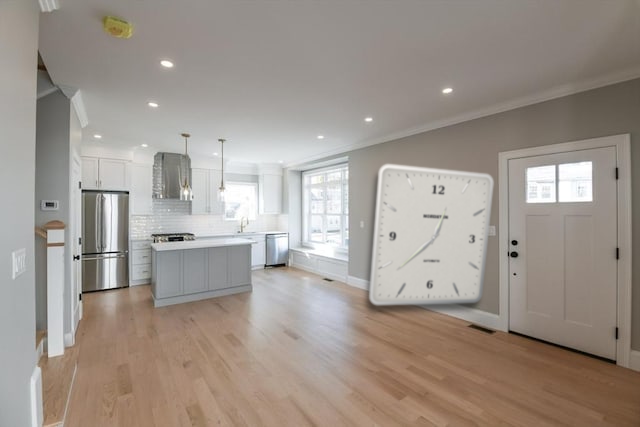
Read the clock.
12:38
